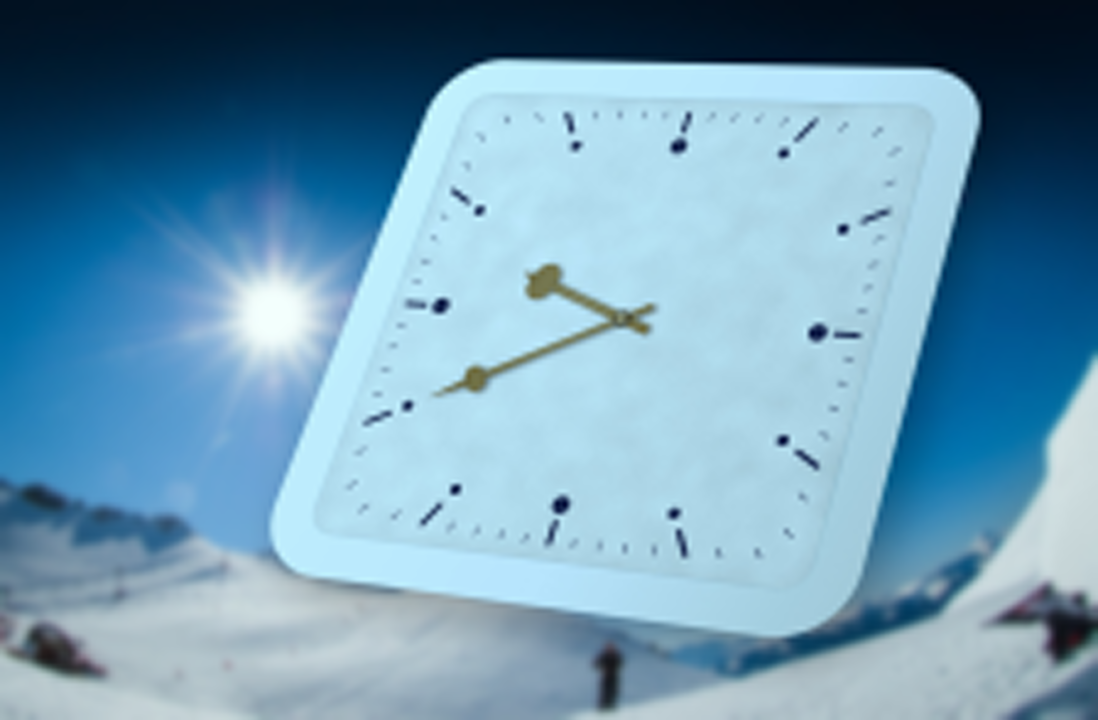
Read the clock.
9:40
